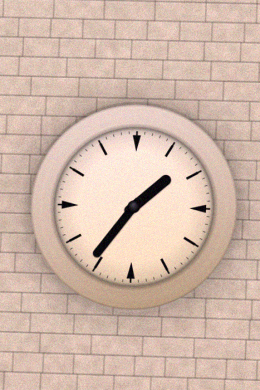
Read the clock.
1:36
